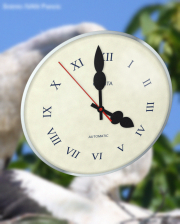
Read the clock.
3:58:53
